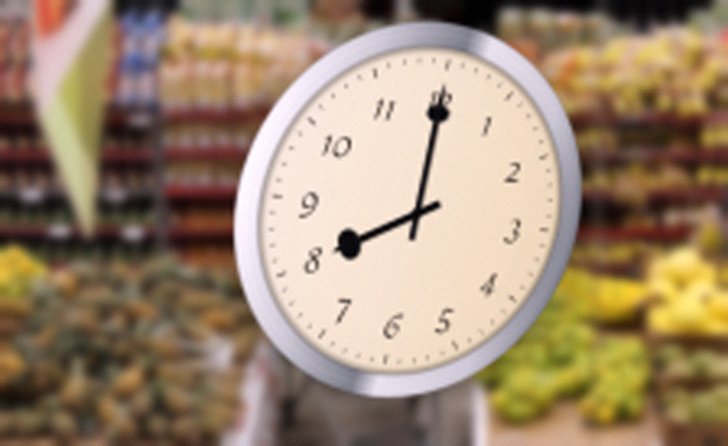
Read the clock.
8:00
